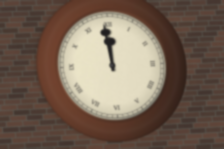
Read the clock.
11:59
